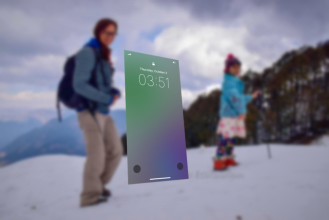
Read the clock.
3:51
